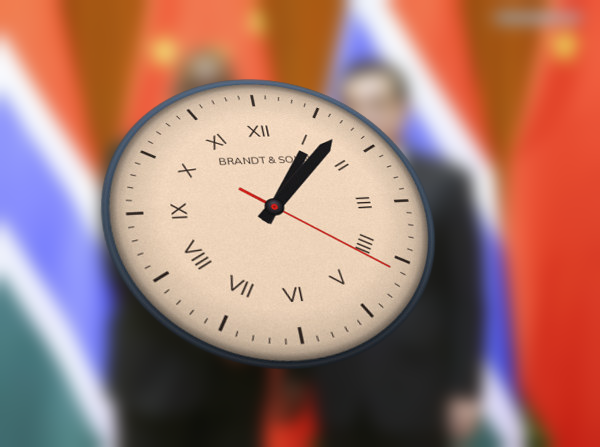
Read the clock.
1:07:21
